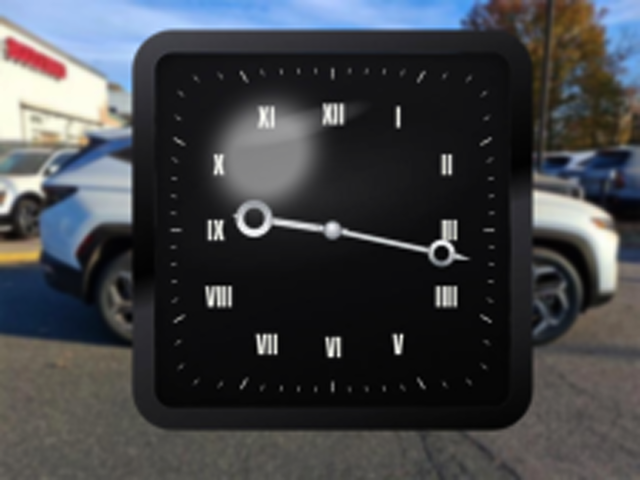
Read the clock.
9:17
